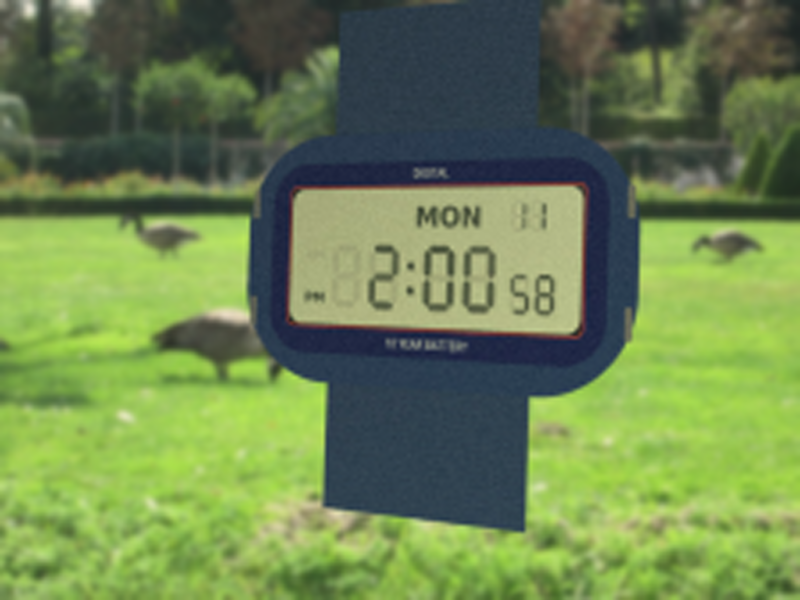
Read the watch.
2:00:58
